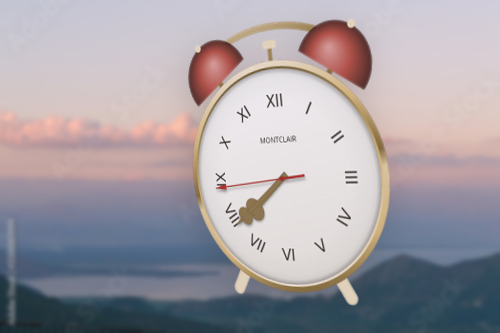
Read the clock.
7:38:44
